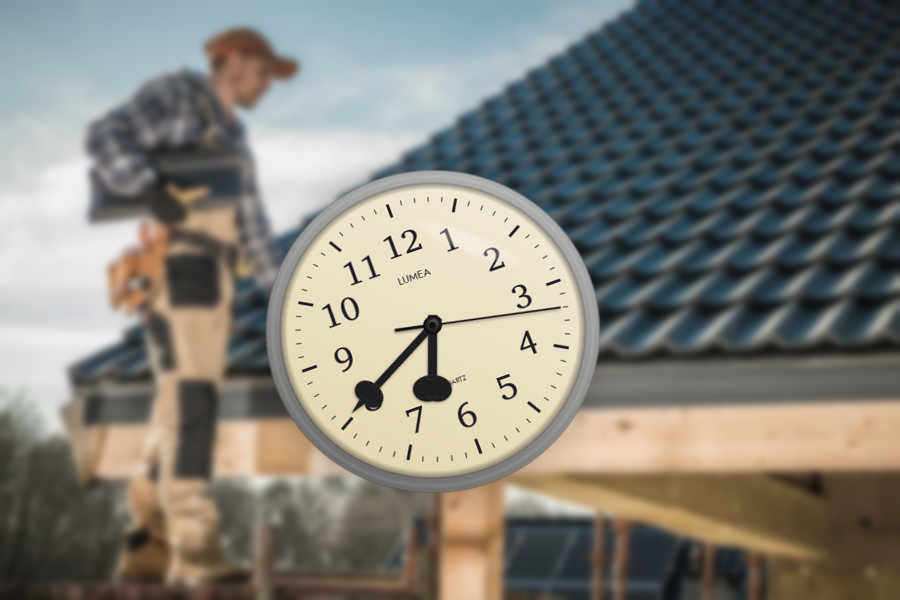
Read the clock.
6:40:17
